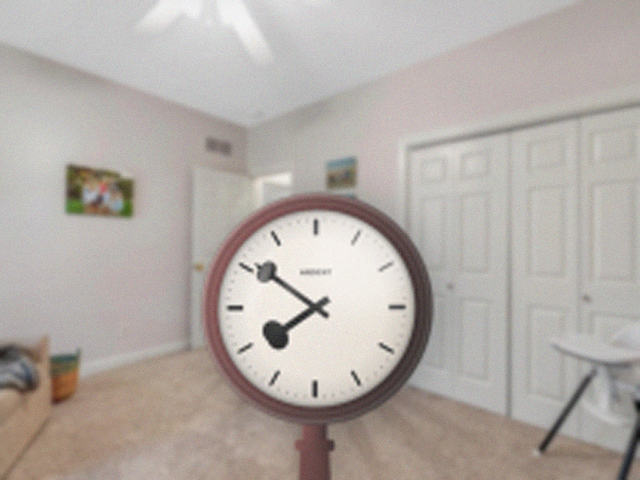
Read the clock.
7:51
